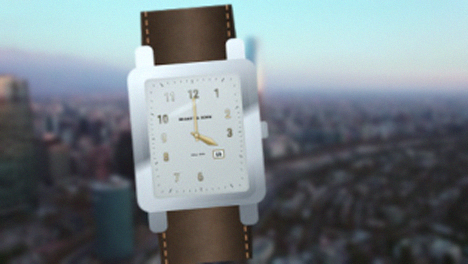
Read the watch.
4:00
